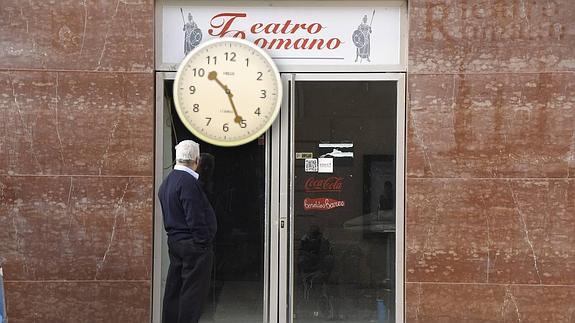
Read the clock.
10:26
